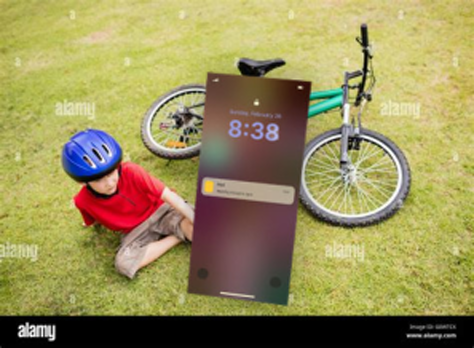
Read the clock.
8:38
